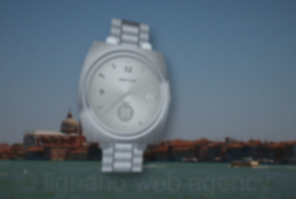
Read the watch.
7:38
